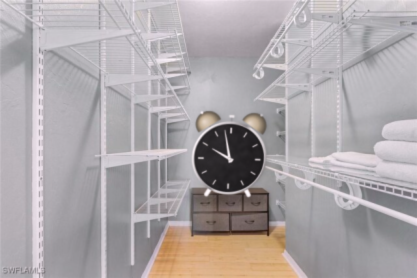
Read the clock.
9:58
